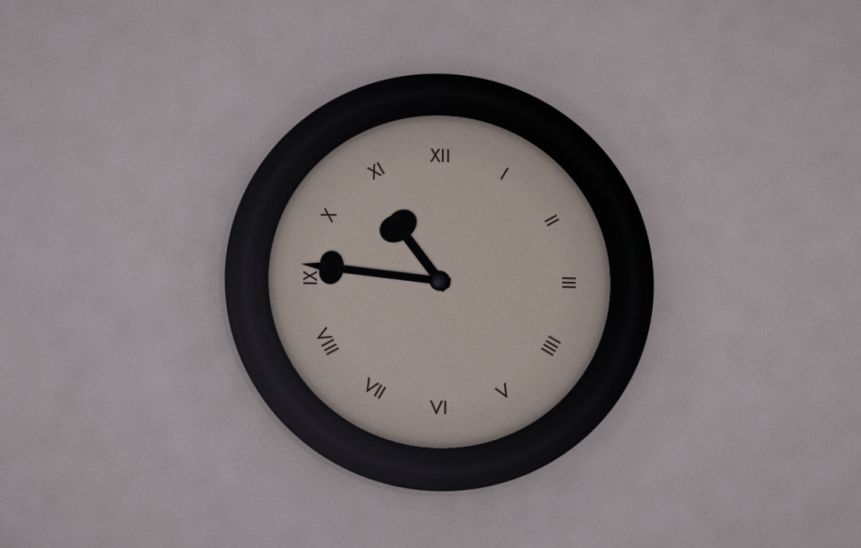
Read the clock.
10:46
